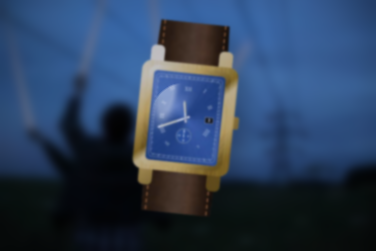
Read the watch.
11:41
